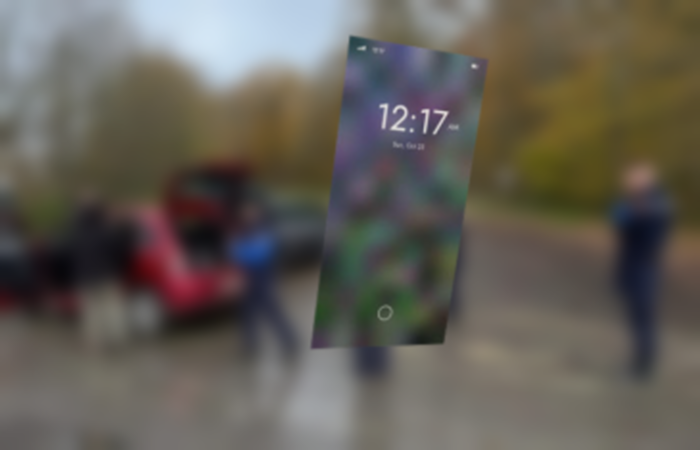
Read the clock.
12:17
